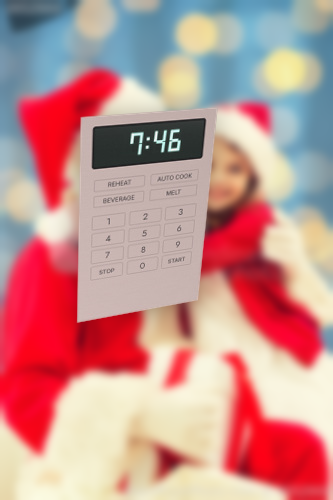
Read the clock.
7:46
